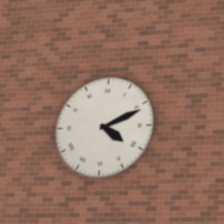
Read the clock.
4:11
